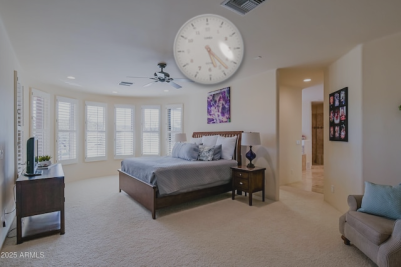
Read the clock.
5:23
